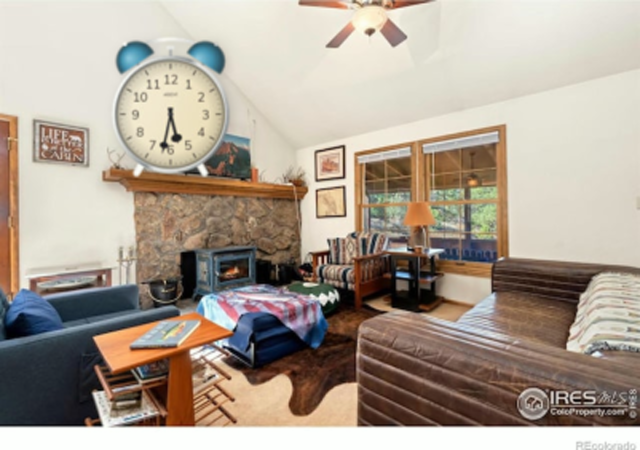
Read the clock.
5:32
